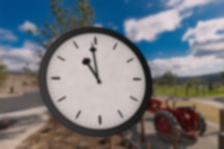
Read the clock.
10:59
